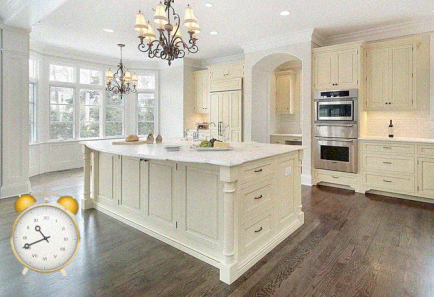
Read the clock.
10:41
